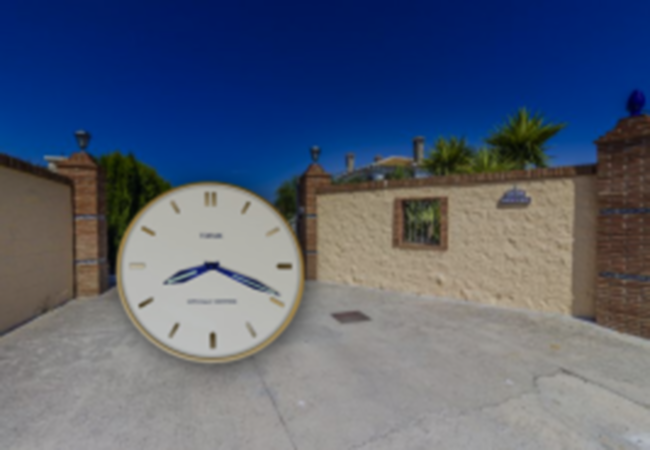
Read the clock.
8:19
